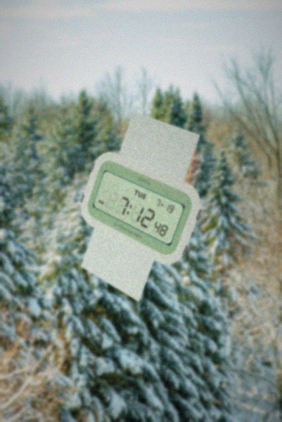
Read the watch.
7:12:48
